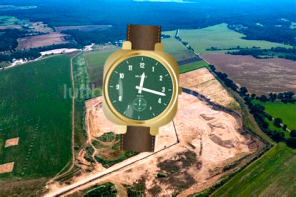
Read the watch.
12:17
